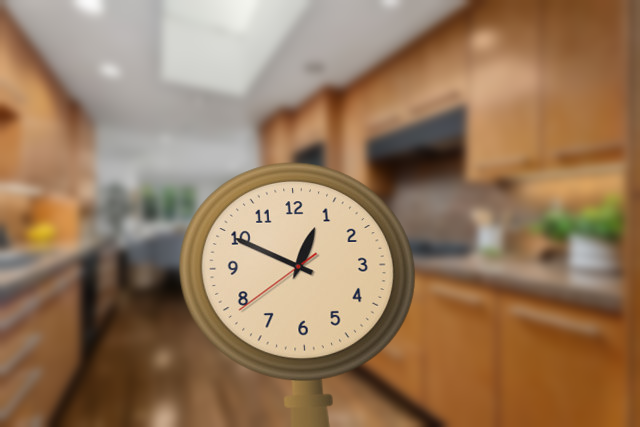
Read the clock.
12:49:39
